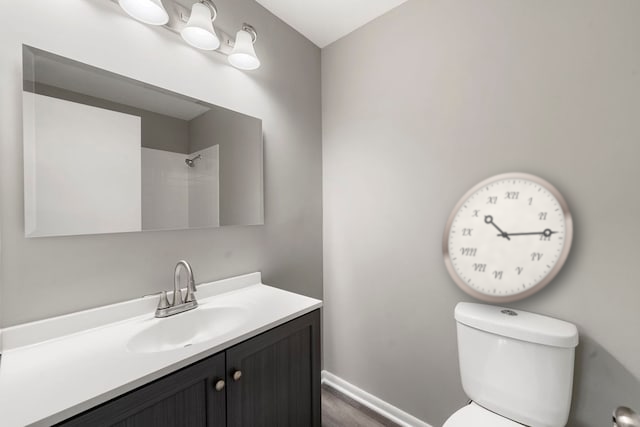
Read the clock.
10:14
